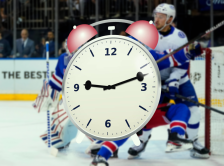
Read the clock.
9:12
